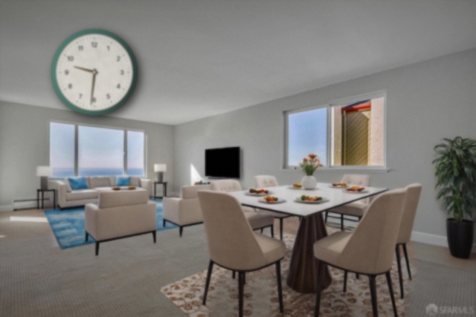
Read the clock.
9:31
